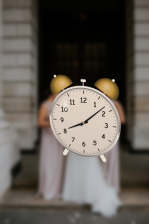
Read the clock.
8:08
